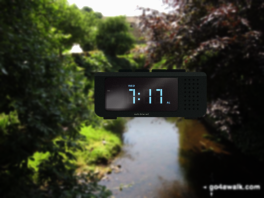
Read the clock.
7:17
